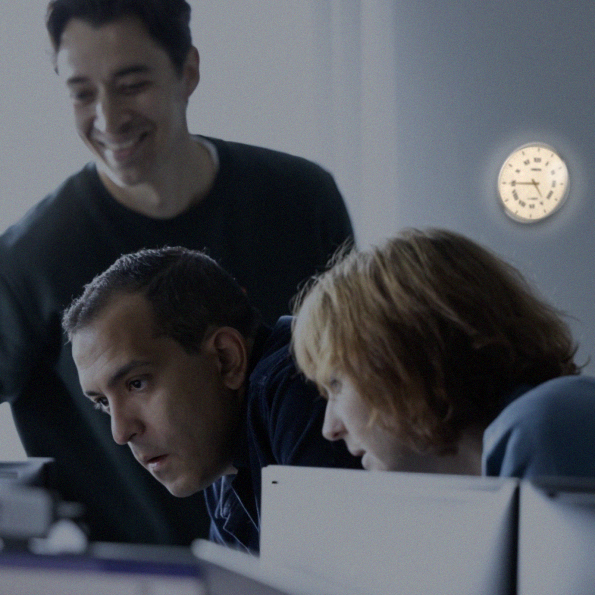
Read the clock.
4:45
